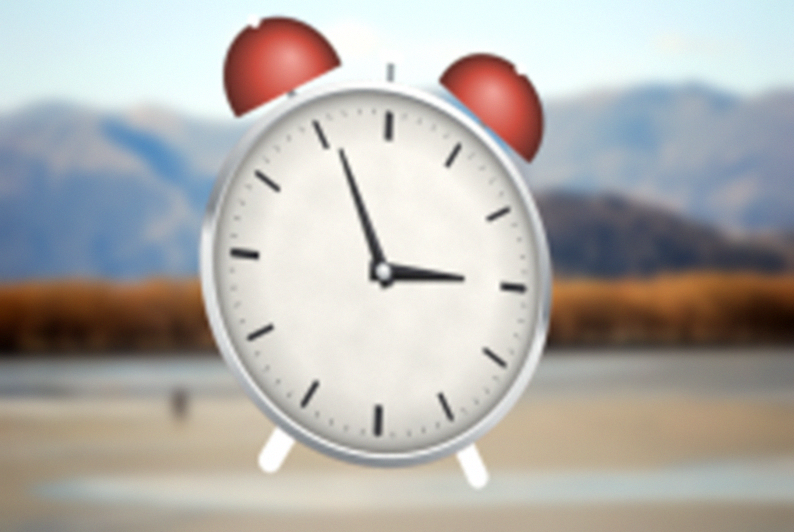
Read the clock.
2:56
